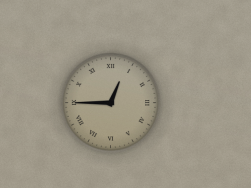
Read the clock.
12:45
